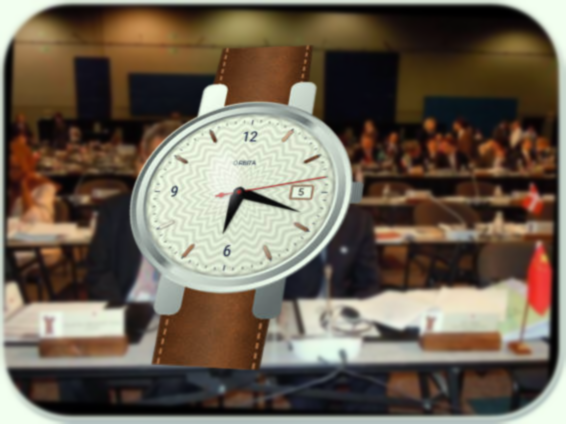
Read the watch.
6:18:13
